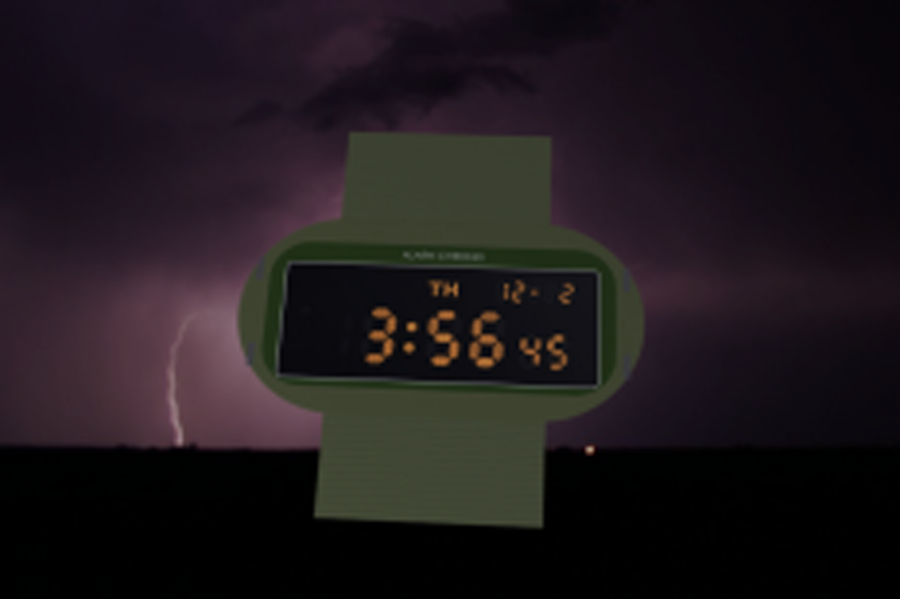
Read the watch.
3:56:45
